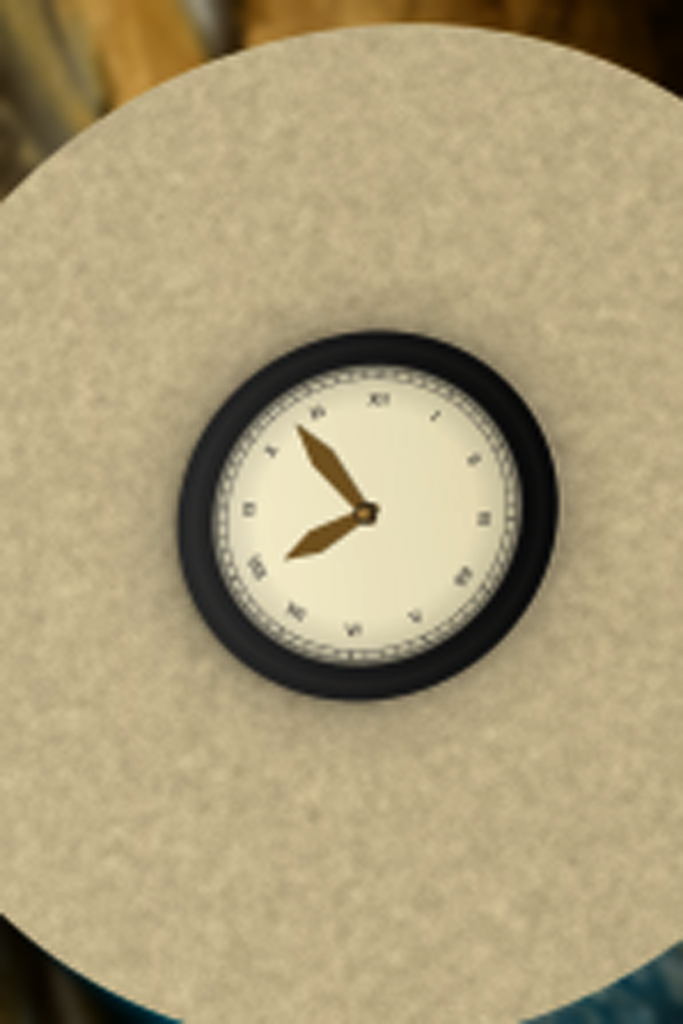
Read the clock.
7:53
